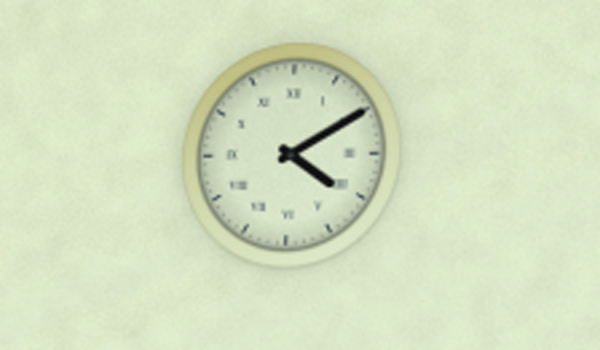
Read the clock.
4:10
